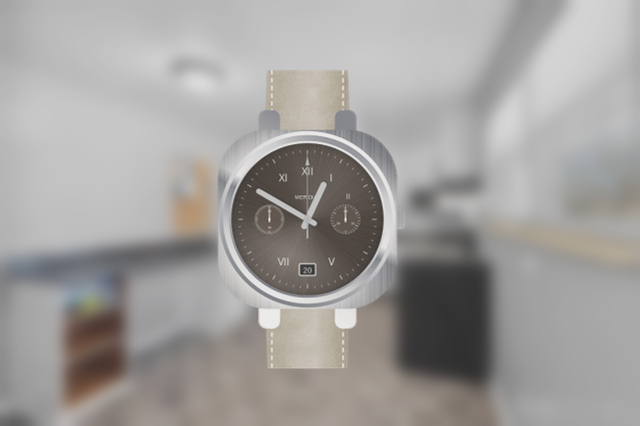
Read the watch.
12:50
